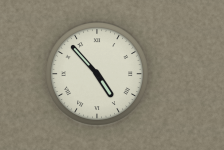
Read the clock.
4:53
